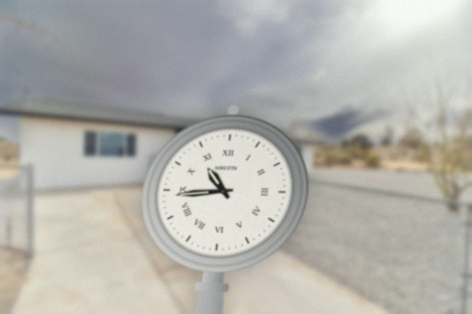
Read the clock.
10:44
